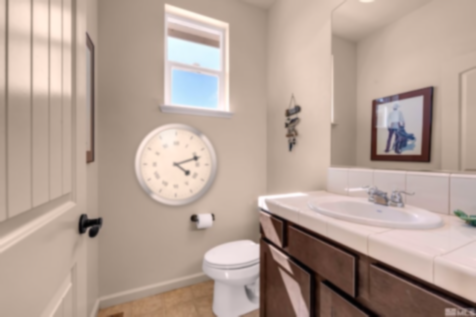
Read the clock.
4:12
